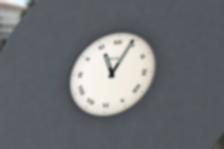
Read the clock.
11:04
